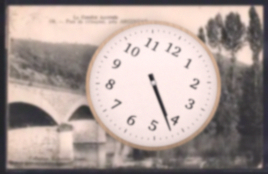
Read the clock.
4:22
